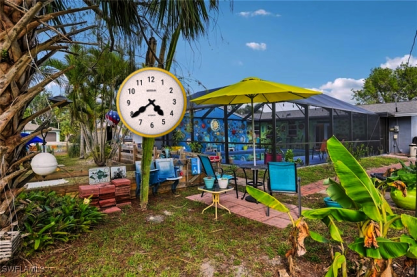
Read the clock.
4:39
